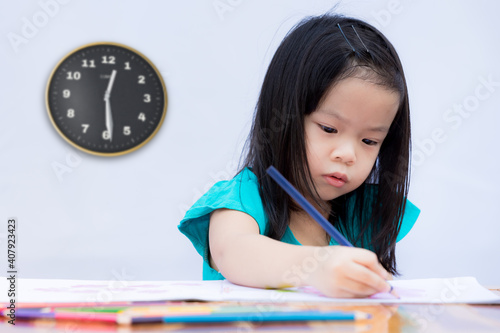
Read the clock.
12:29
